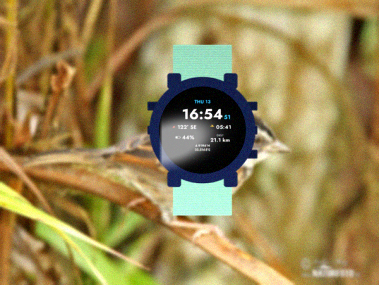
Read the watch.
16:54
